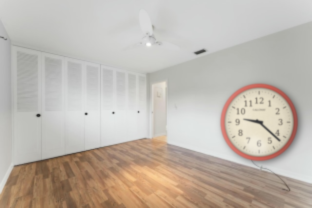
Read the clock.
9:22
